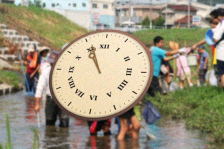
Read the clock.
10:56
